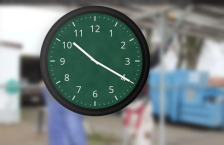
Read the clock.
10:20
